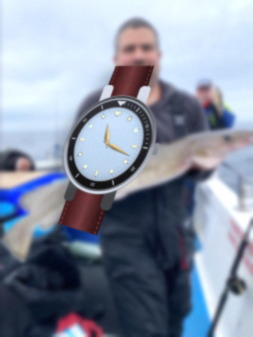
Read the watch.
11:18
